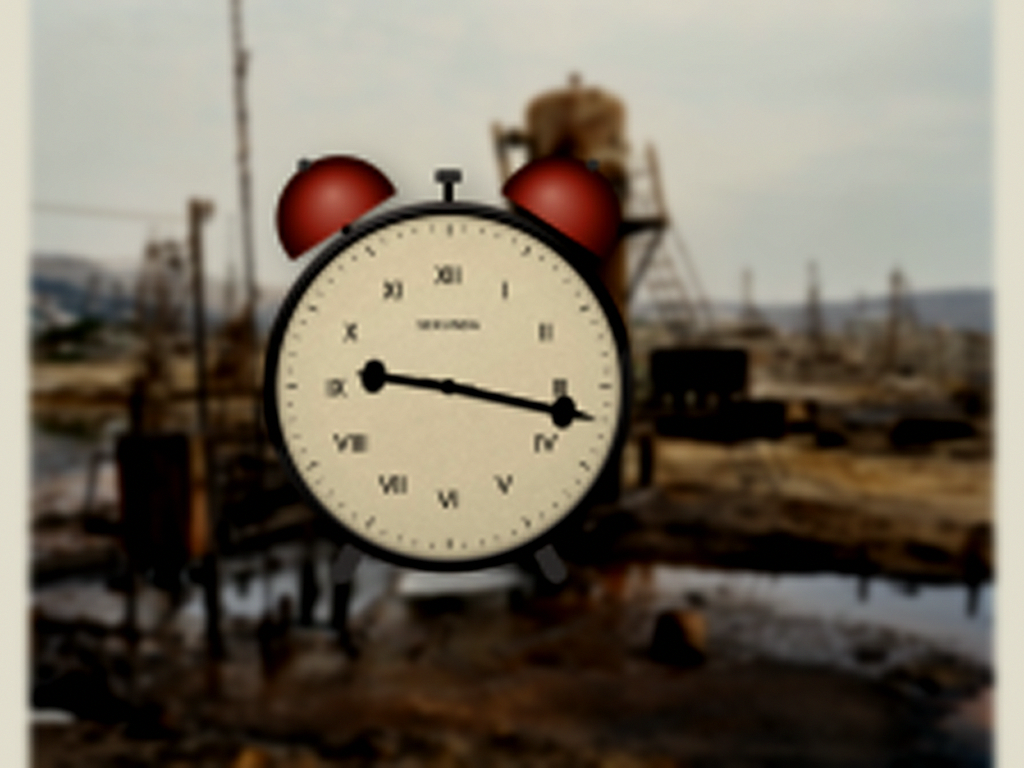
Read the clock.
9:17
